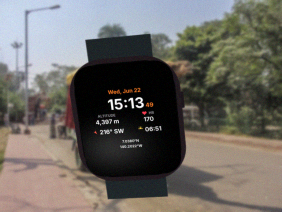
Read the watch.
15:13
